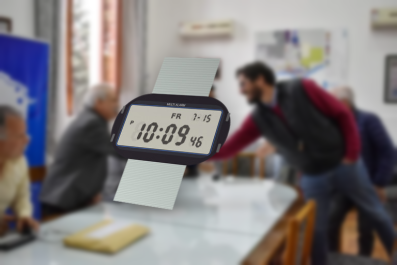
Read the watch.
10:09:46
